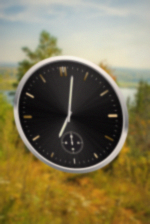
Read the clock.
7:02
